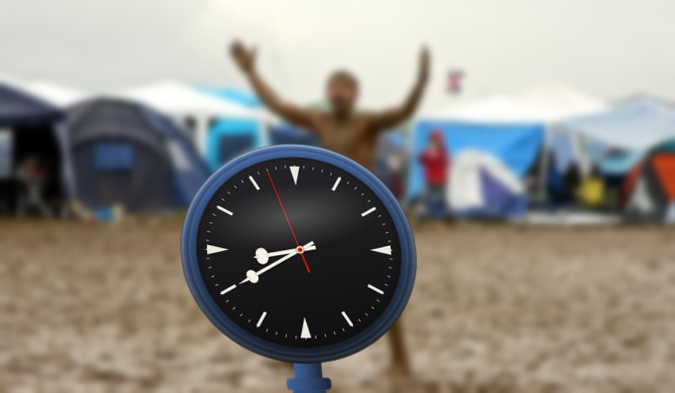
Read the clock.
8:39:57
